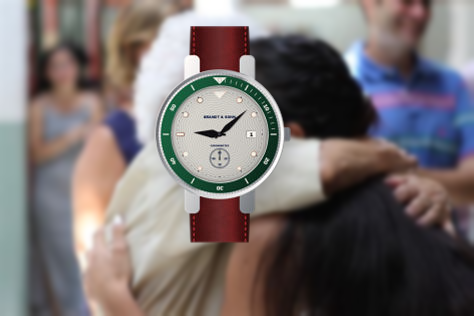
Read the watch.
9:08
